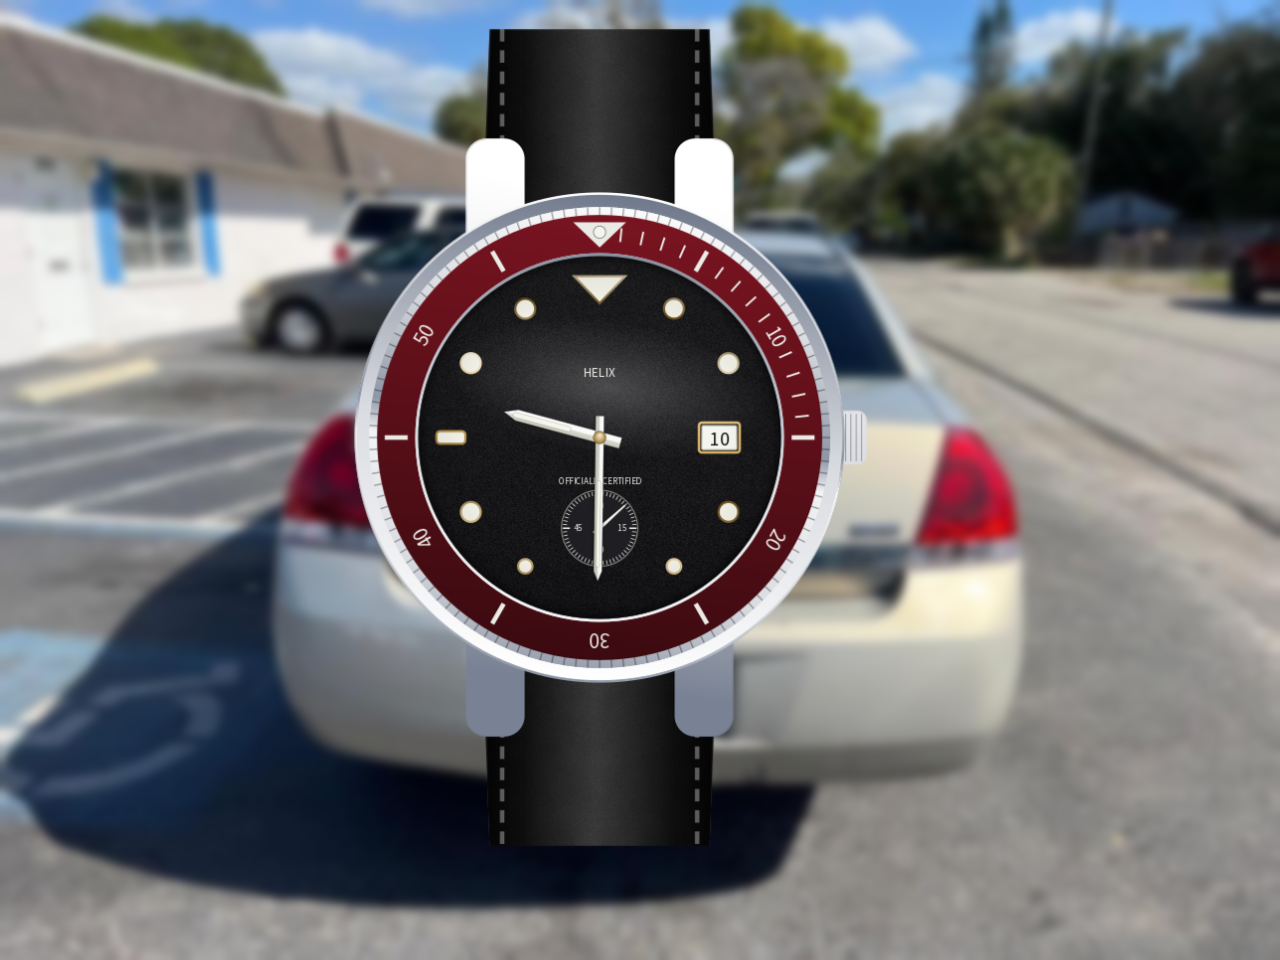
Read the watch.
9:30:08
